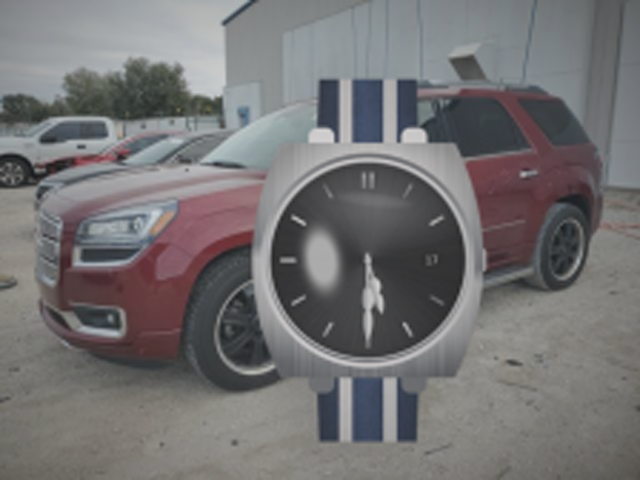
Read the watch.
5:30
